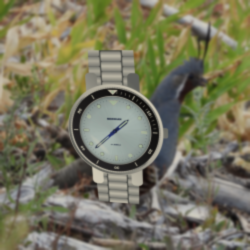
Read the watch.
1:38
